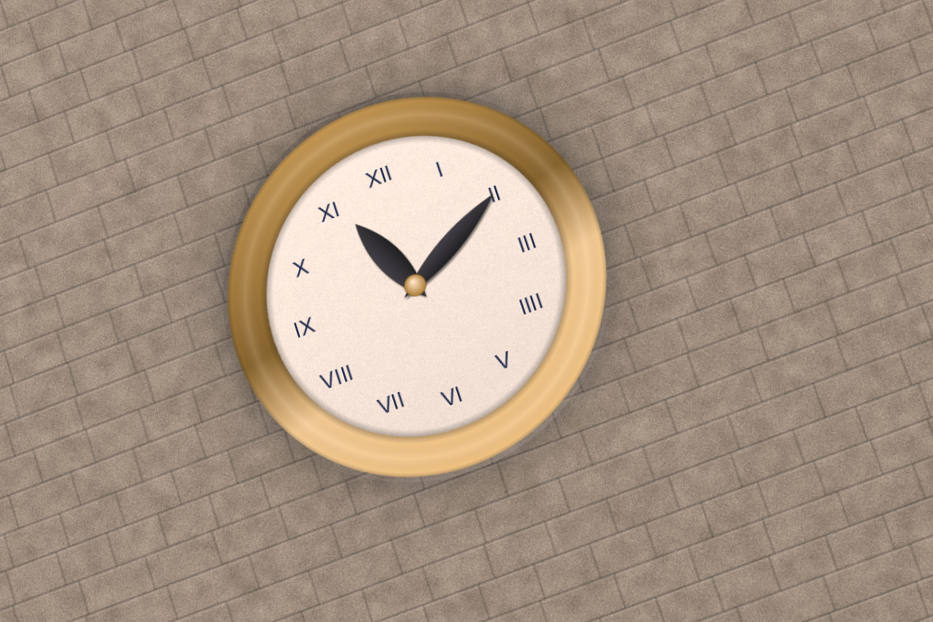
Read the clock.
11:10
